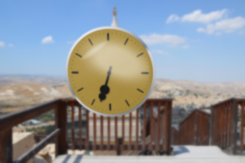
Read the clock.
6:33
